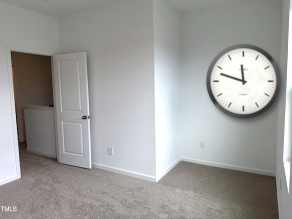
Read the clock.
11:48
